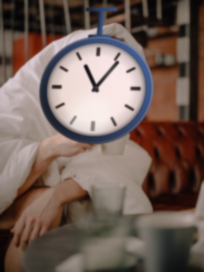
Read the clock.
11:06
